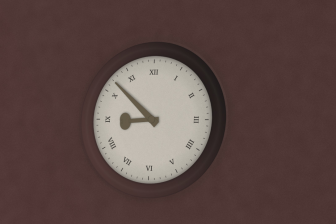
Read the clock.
8:52
